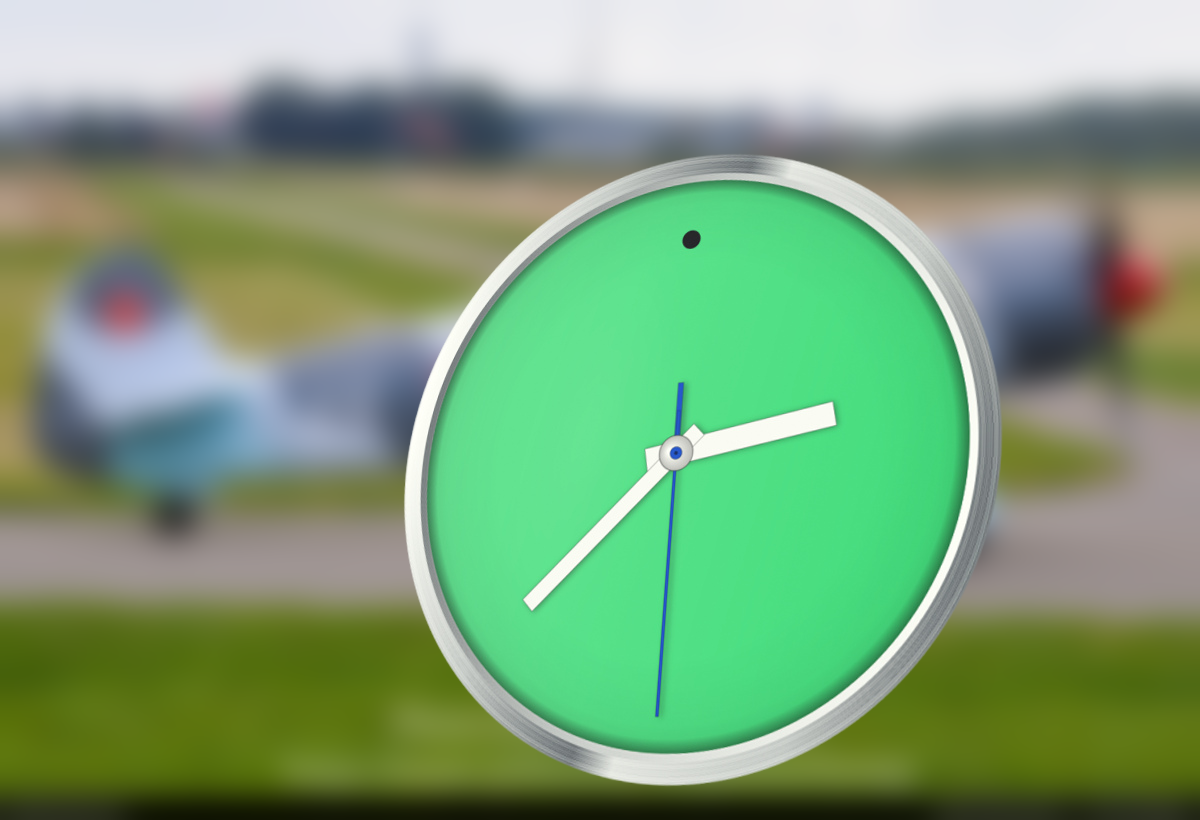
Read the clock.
2:37:30
